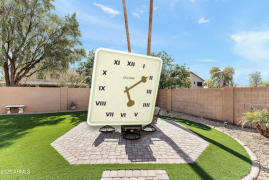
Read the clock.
5:09
